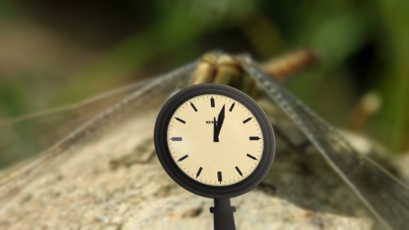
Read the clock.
12:03
